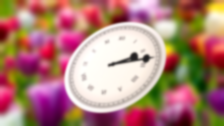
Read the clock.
2:13
